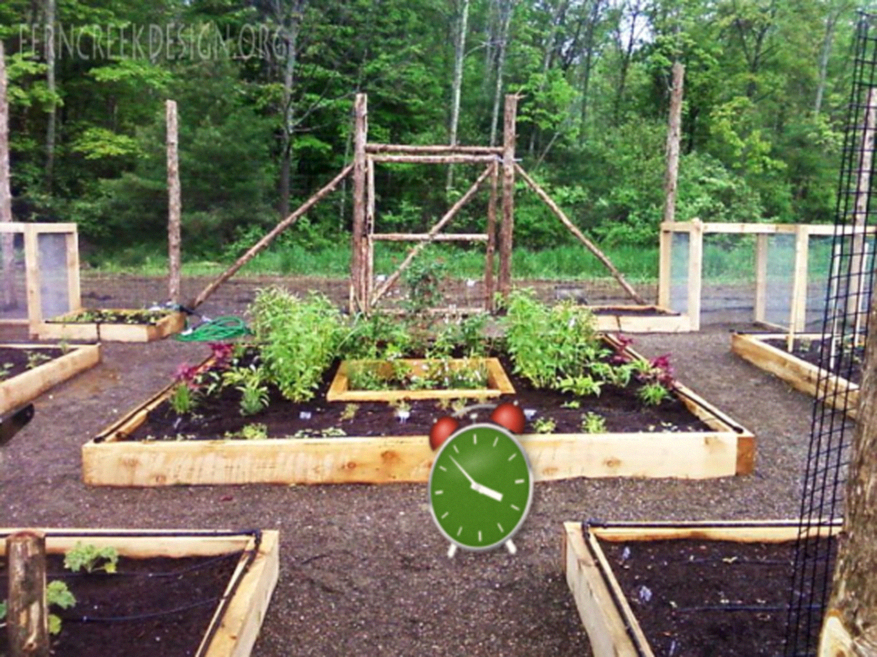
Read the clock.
3:53
